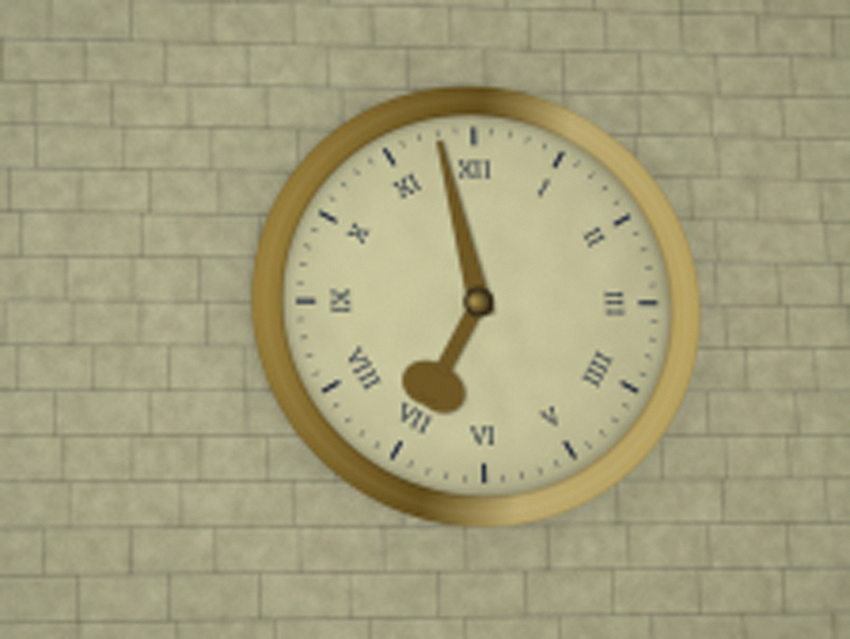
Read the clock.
6:58
